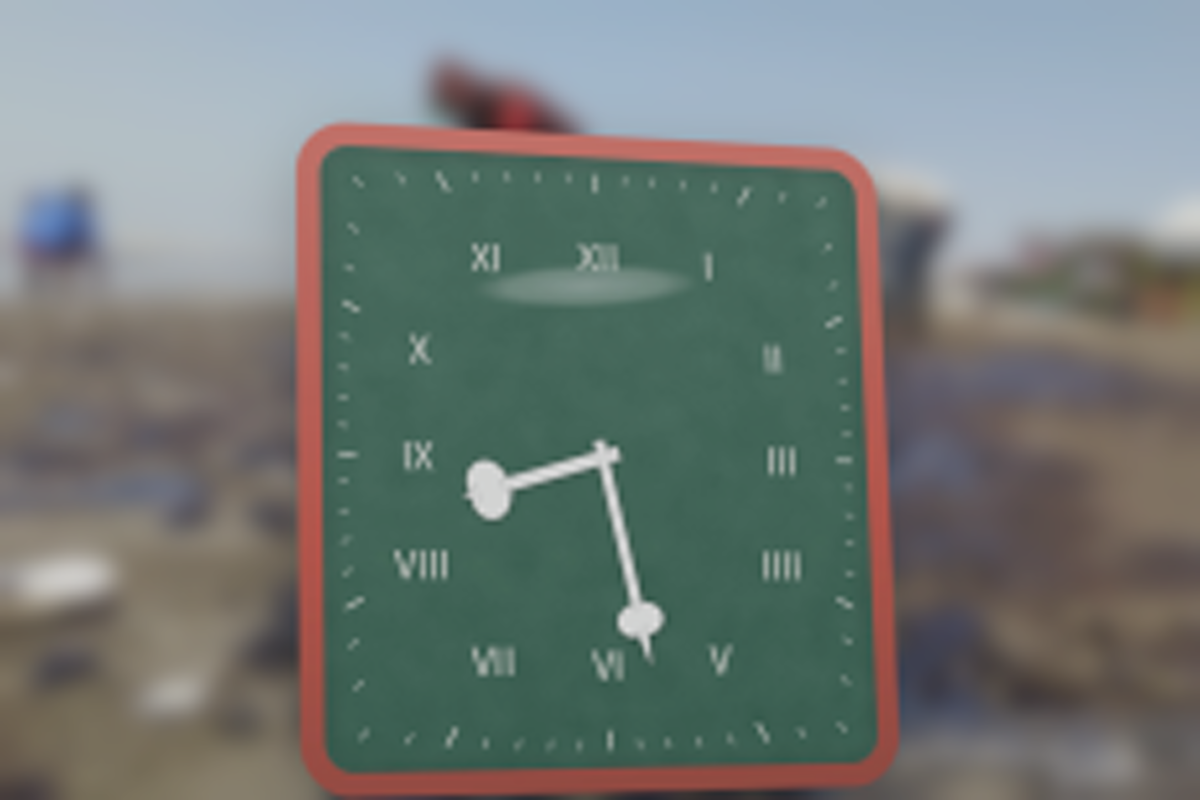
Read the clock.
8:28
